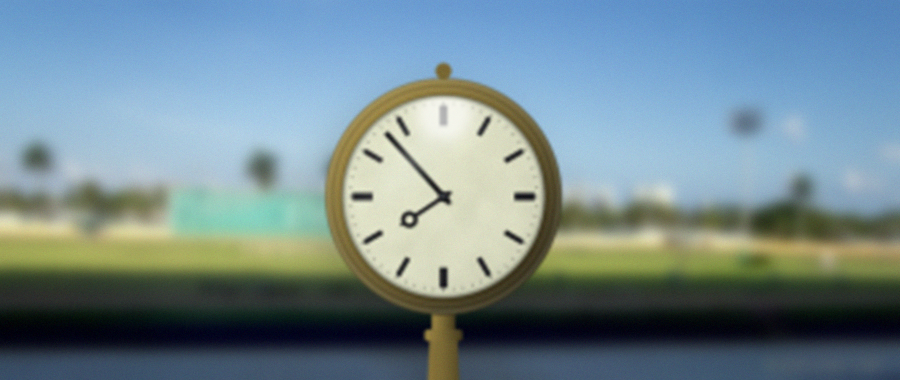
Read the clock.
7:53
